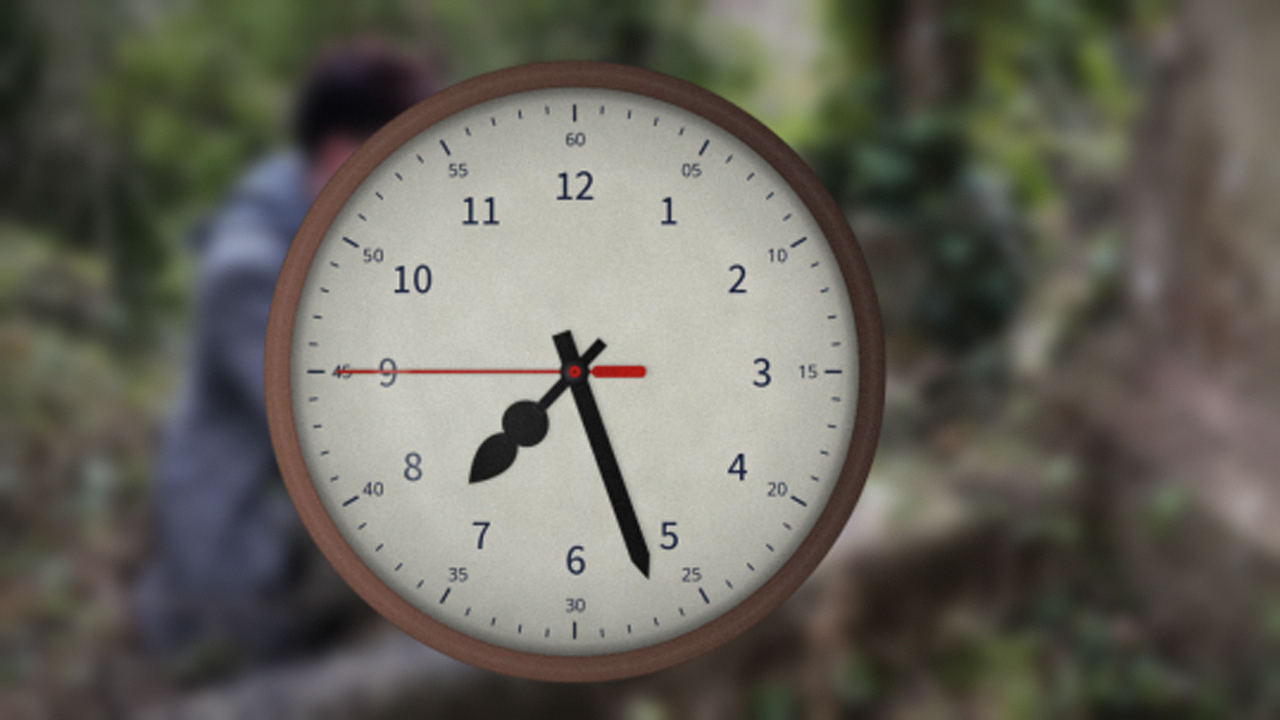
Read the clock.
7:26:45
